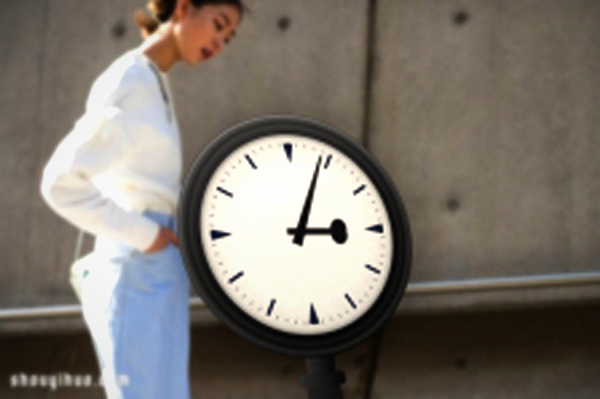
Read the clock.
3:04
